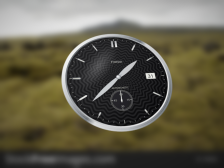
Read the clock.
1:38
